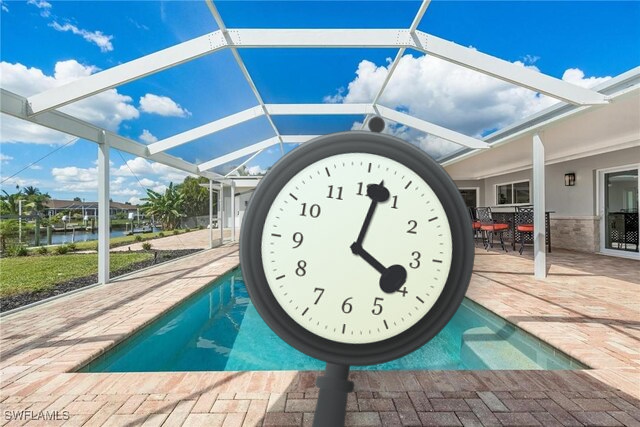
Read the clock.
4:02
